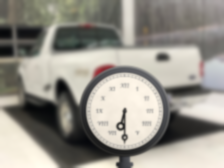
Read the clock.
6:30
